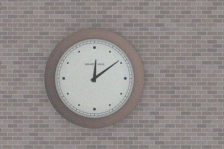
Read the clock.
12:09
